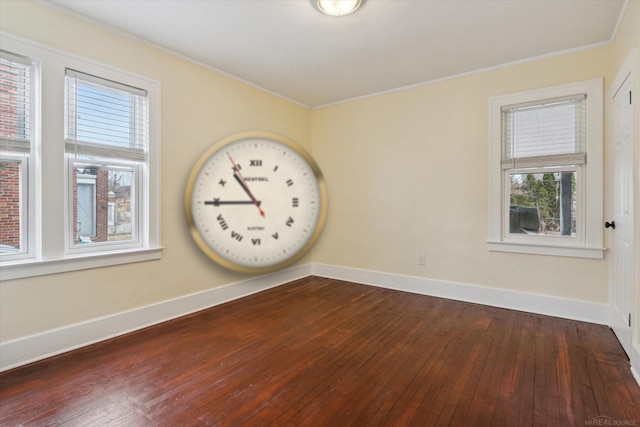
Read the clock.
10:44:55
